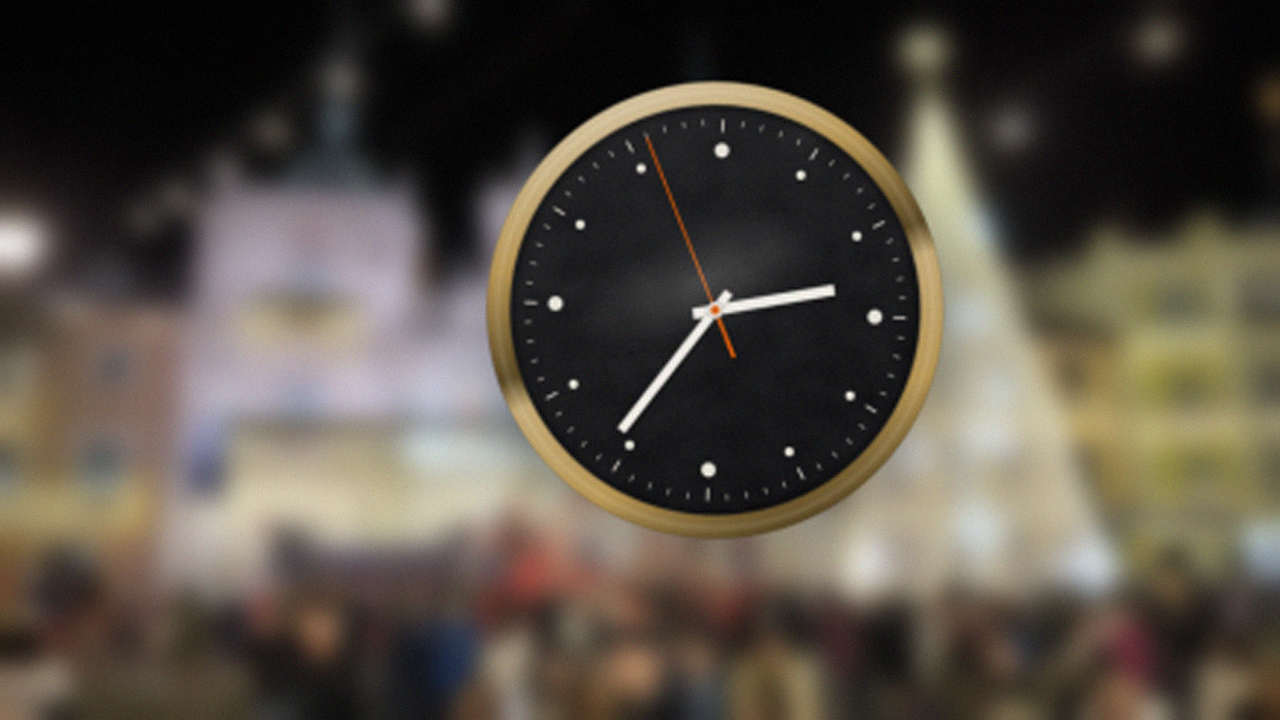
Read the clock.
2:35:56
